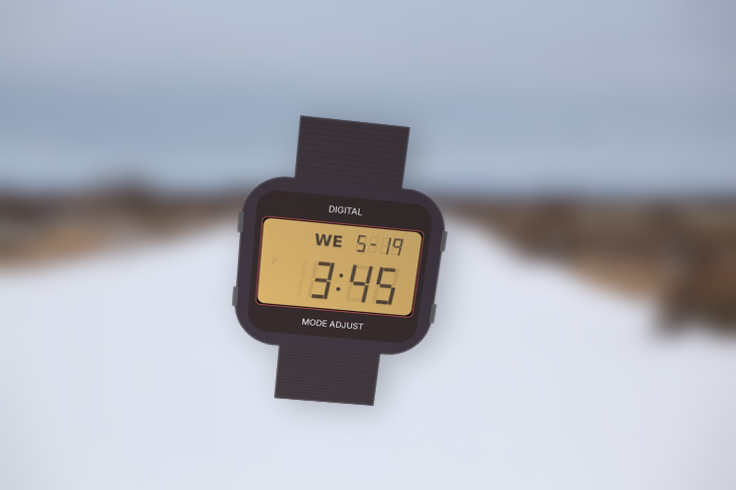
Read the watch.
3:45
